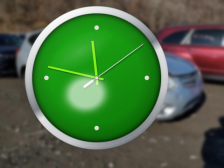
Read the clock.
11:47:09
